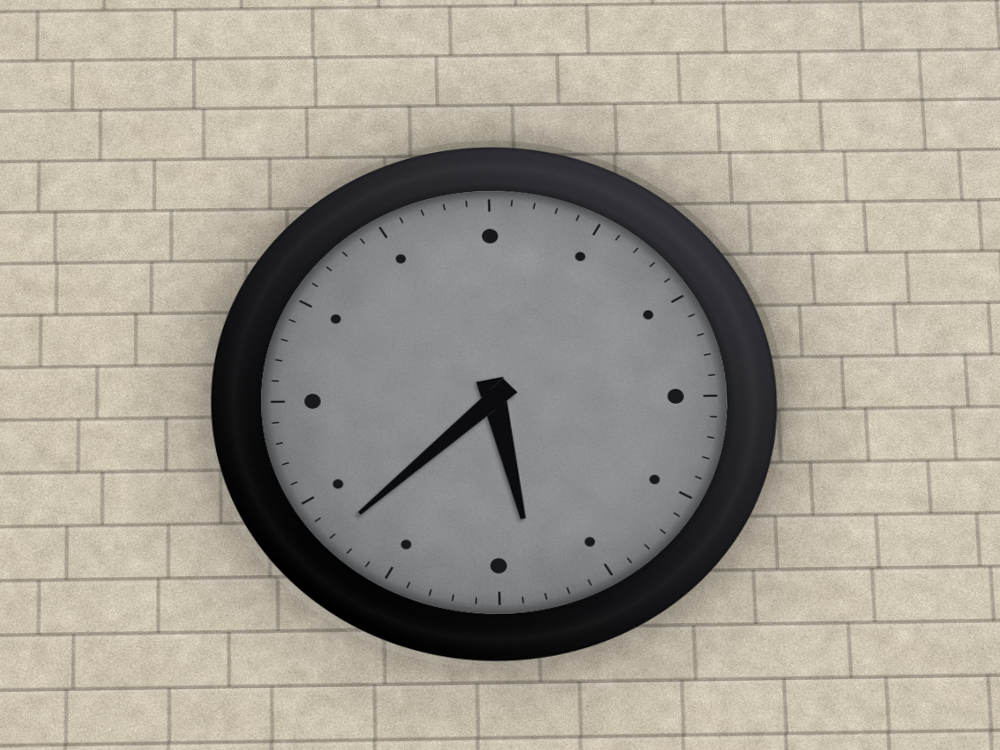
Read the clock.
5:38
